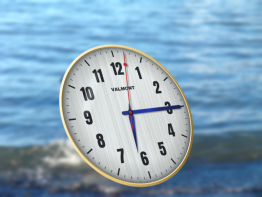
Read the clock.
6:15:02
